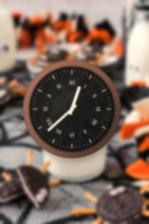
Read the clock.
12:38
